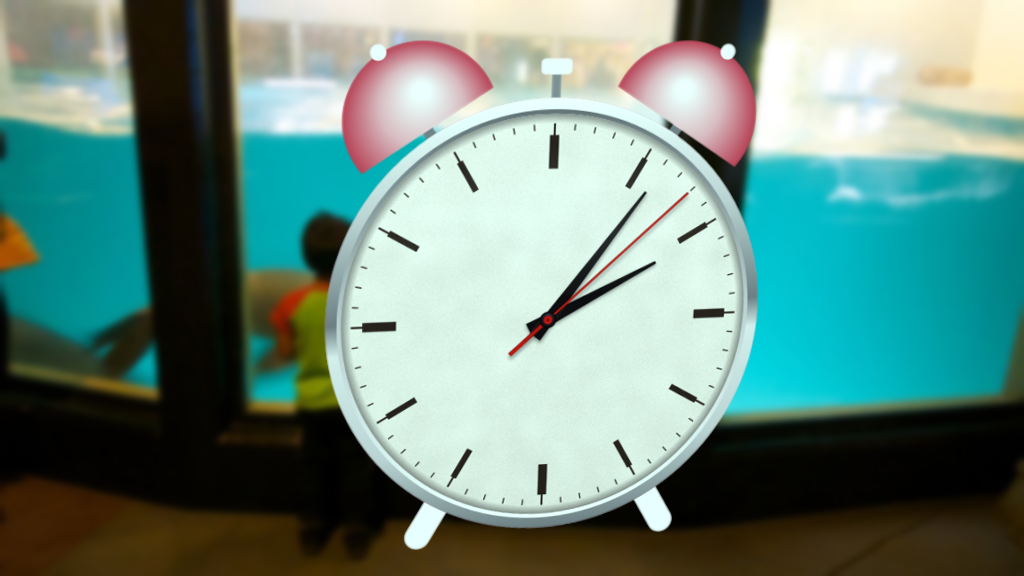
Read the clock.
2:06:08
